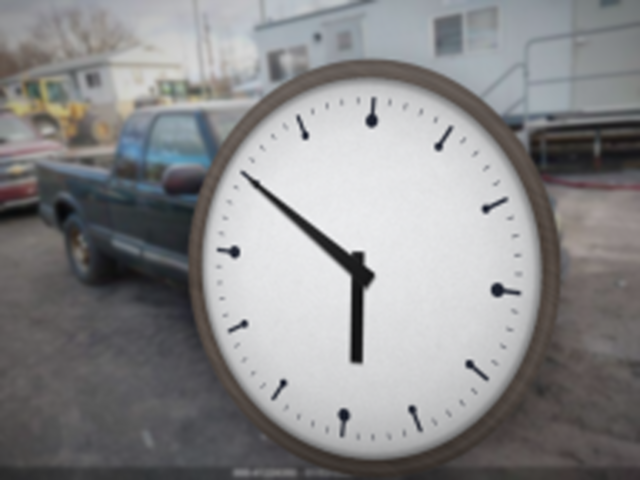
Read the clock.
5:50
